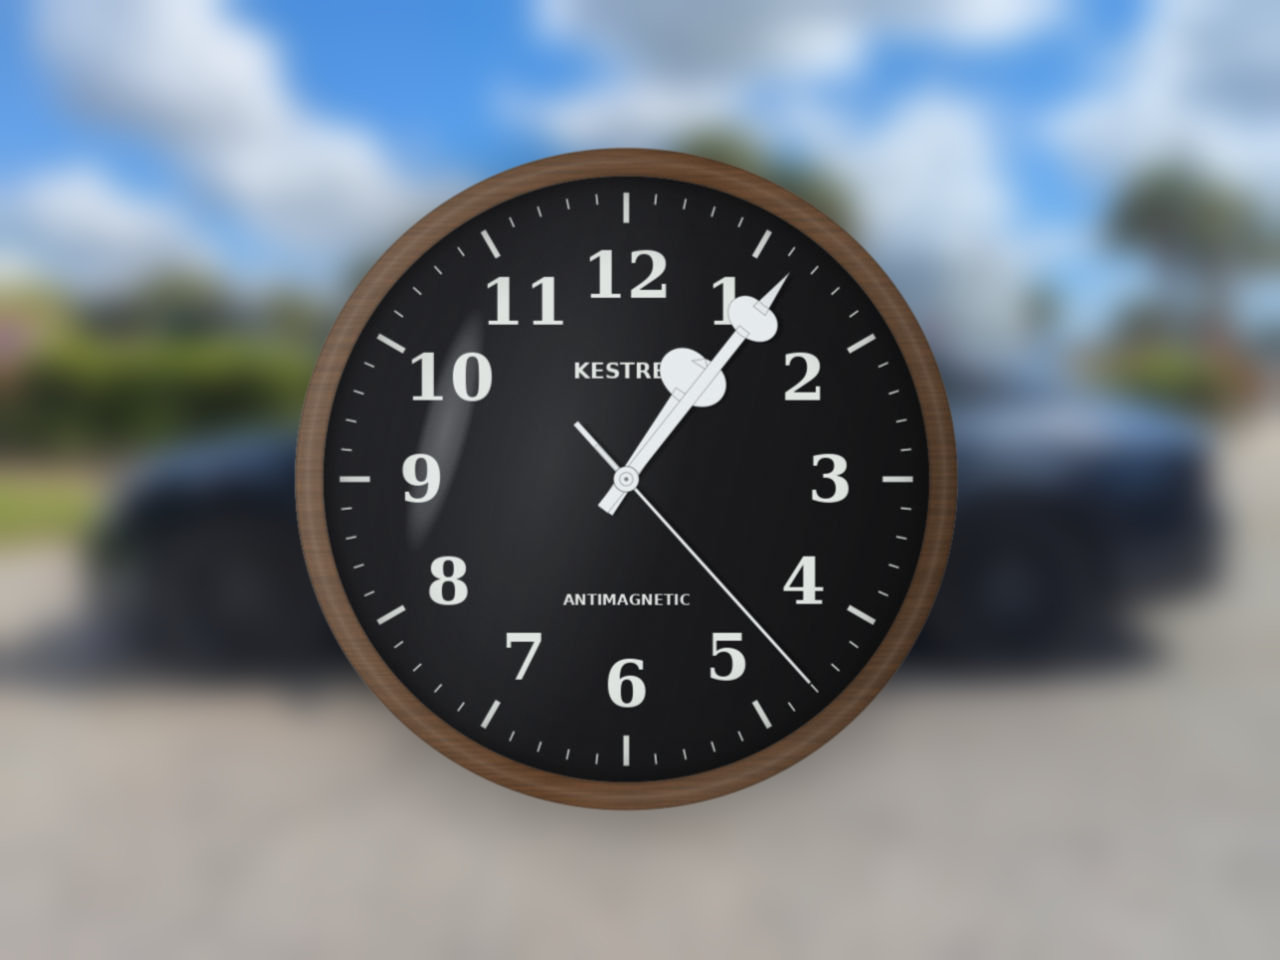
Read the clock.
1:06:23
